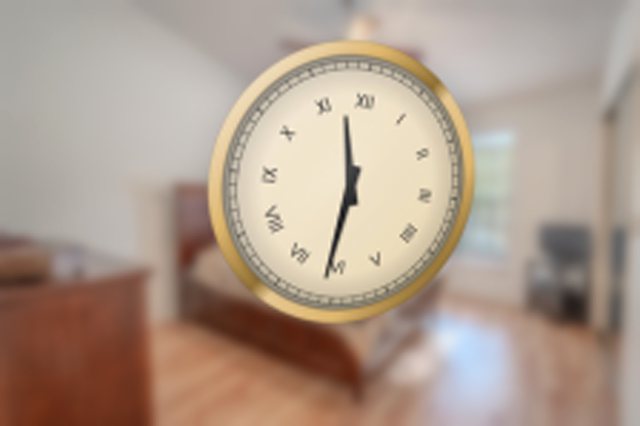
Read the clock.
11:31
